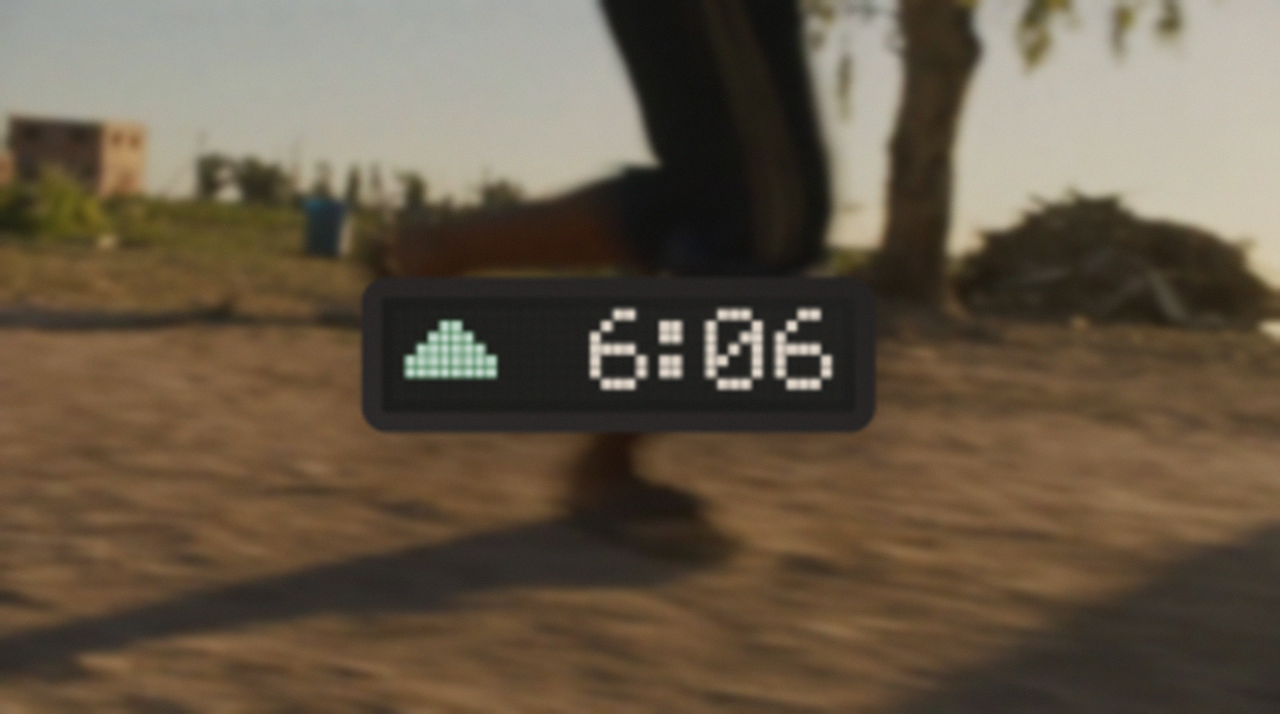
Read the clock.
6:06
